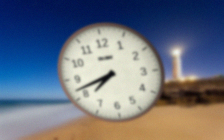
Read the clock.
7:42
